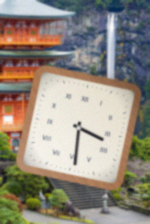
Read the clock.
3:29
